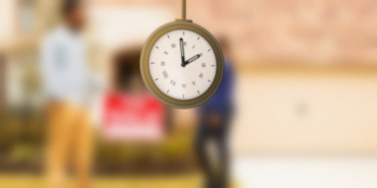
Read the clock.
1:59
